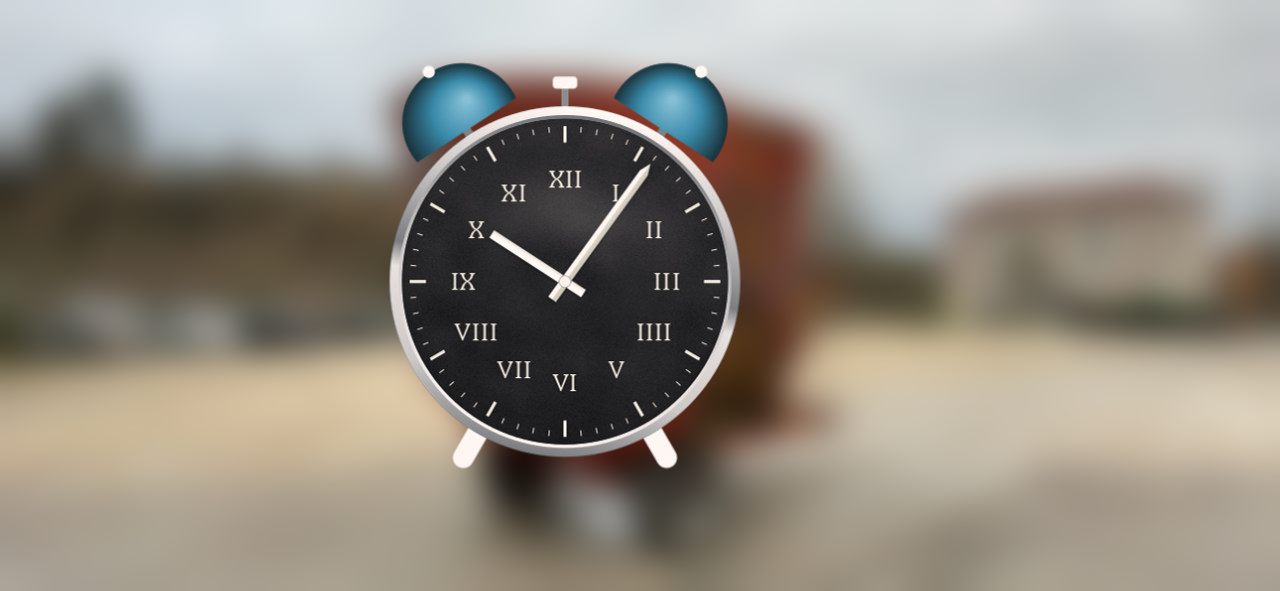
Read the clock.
10:06
